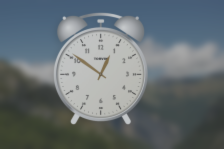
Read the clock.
12:51
